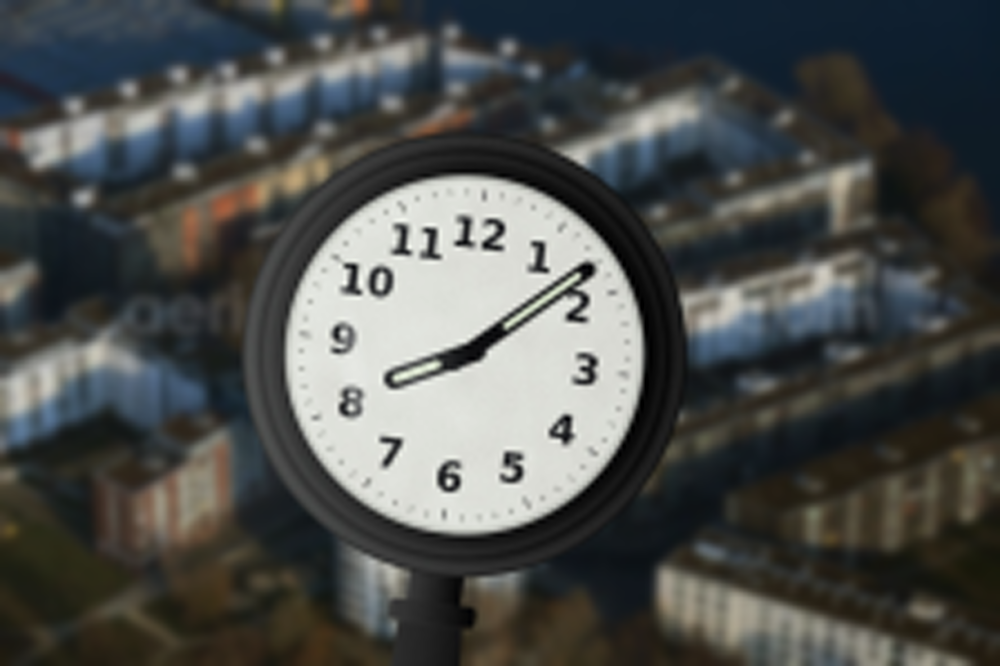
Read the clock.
8:08
